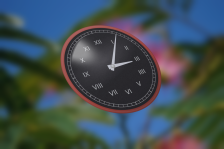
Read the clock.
3:06
